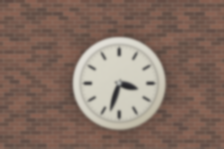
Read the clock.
3:33
